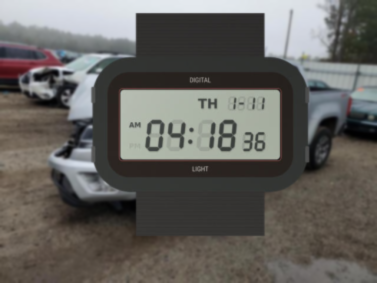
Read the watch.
4:18:36
